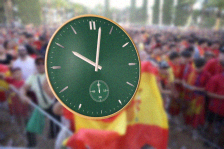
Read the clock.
10:02
